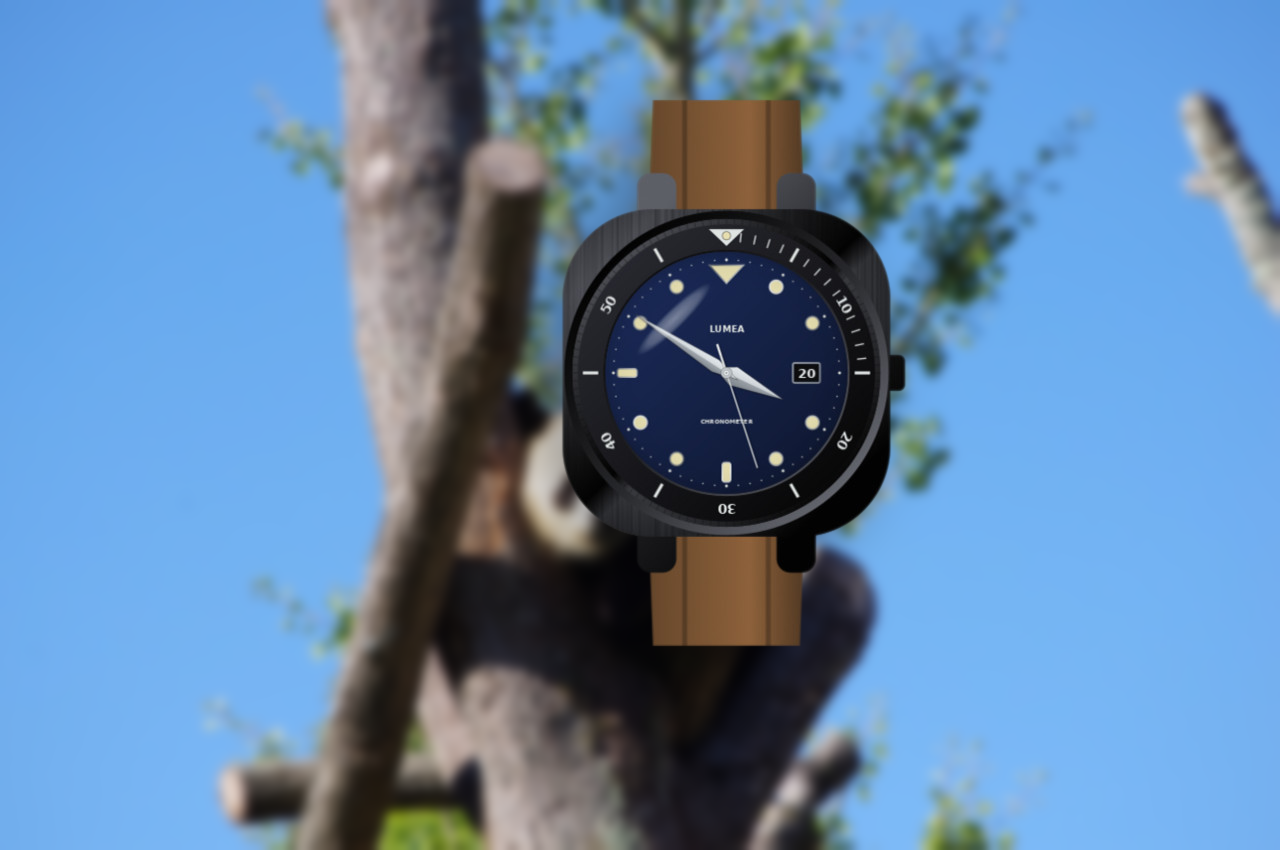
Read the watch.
3:50:27
